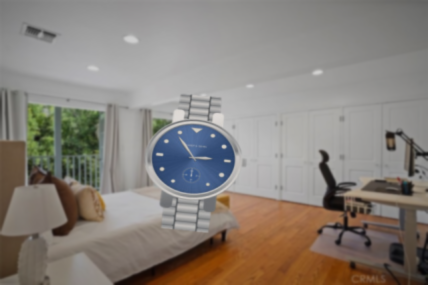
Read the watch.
2:54
